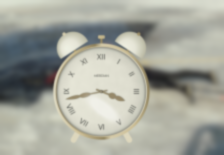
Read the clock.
3:43
